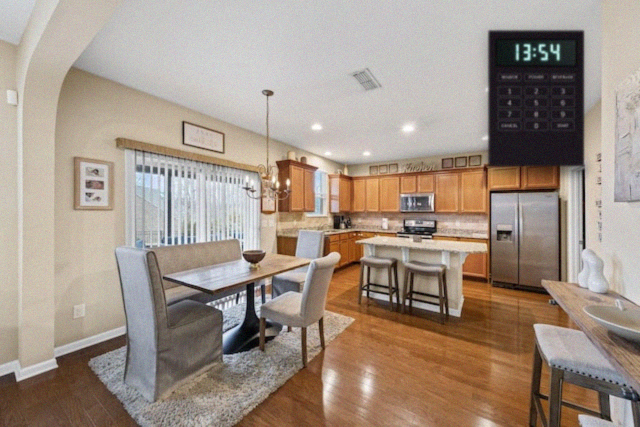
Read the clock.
13:54
